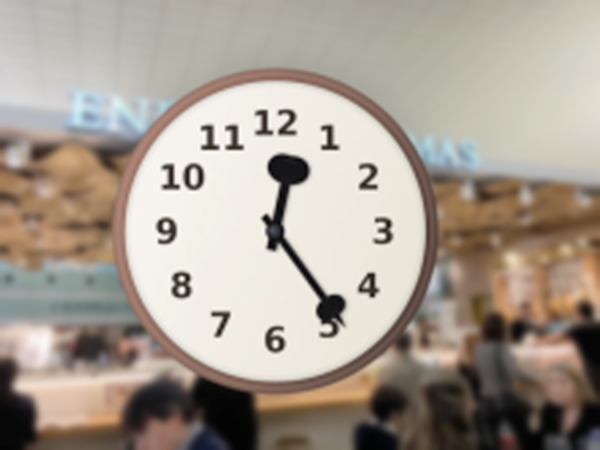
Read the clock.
12:24
